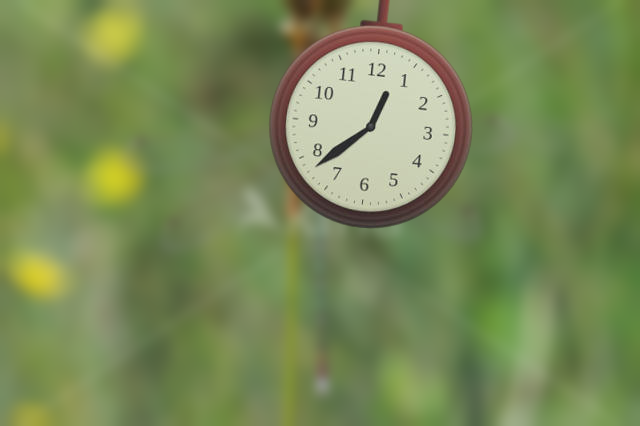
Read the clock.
12:38
